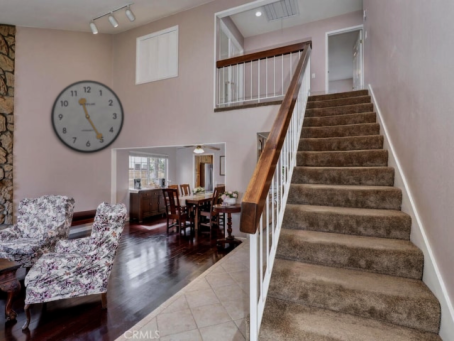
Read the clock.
11:25
